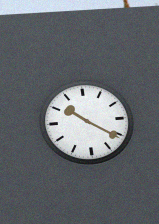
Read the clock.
10:21
